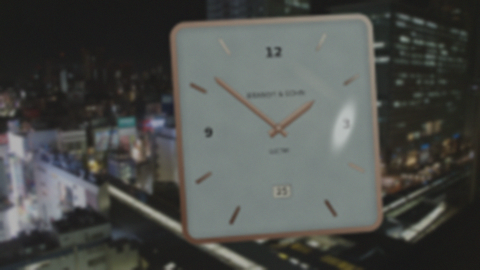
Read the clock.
1:52
